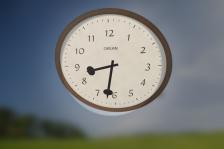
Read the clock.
8:32
